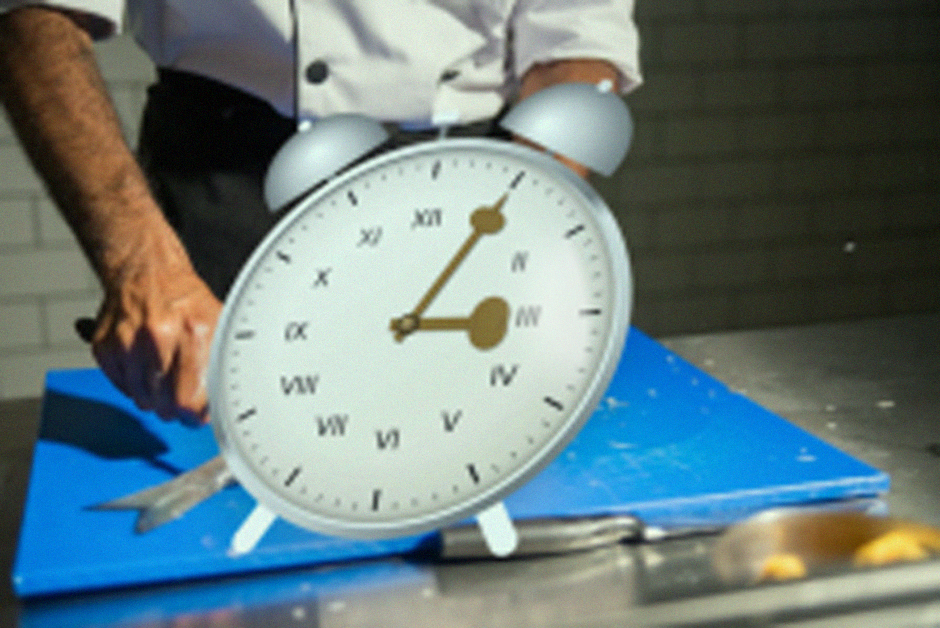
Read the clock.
3:05
